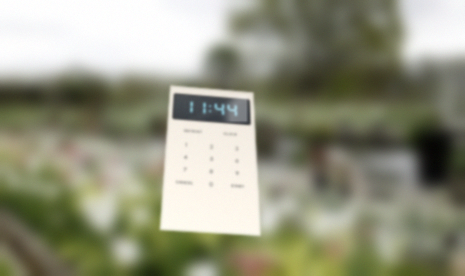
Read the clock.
11:44
